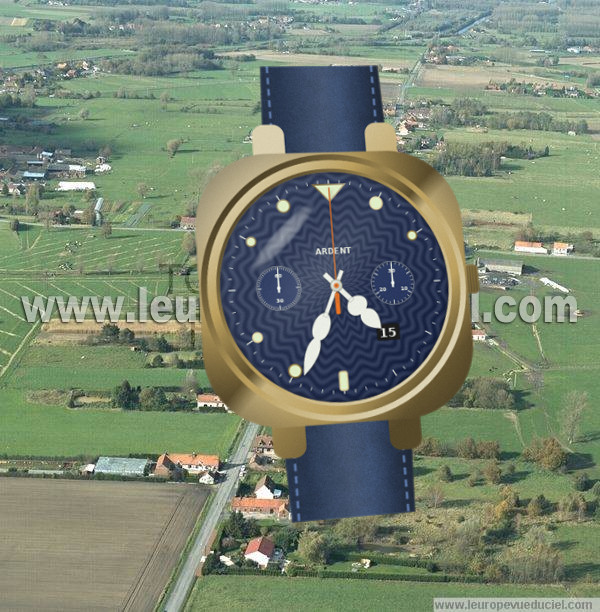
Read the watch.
4:34
